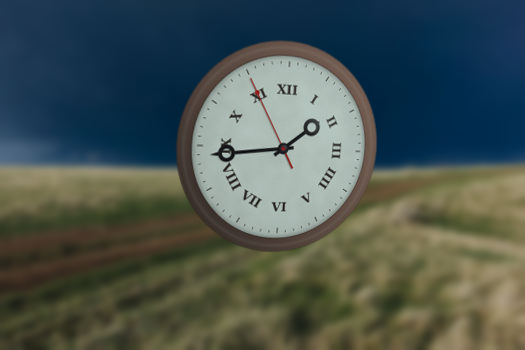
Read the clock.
1:43:55
